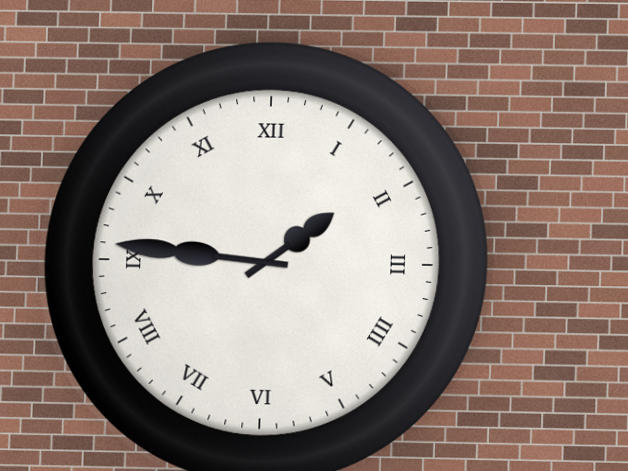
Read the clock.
1:46
